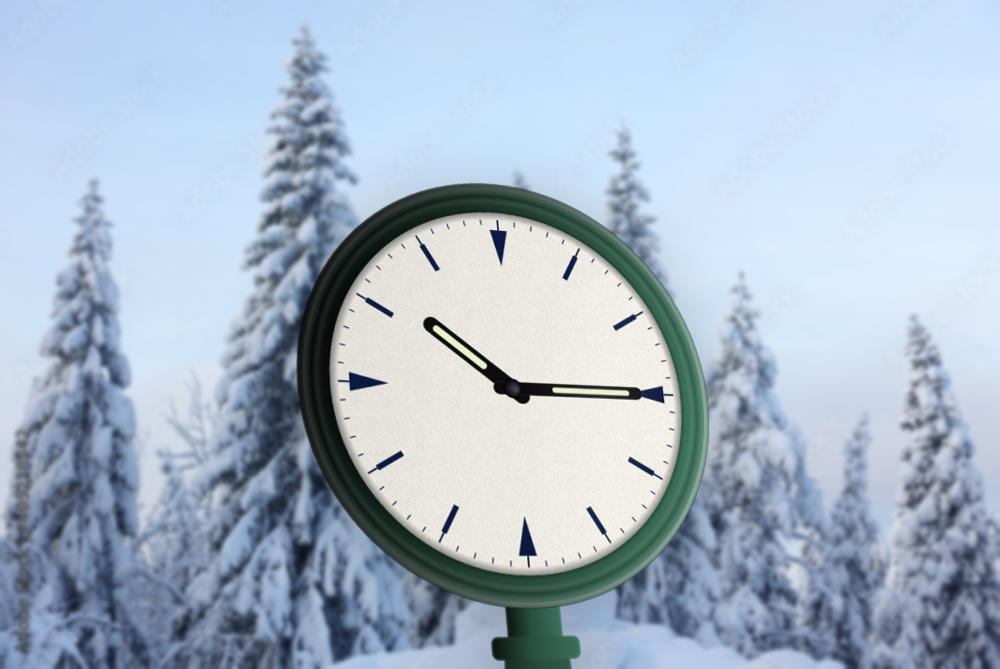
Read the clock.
10:15
